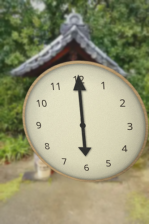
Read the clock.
6:00
